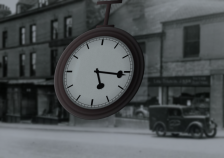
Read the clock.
5:16
